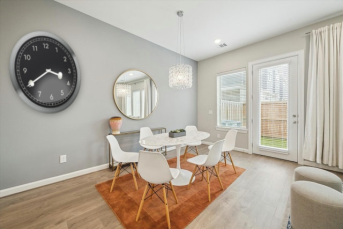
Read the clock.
3:40
